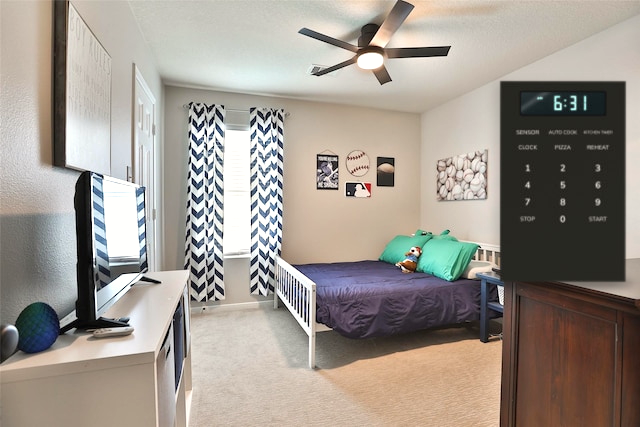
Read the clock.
6:31
